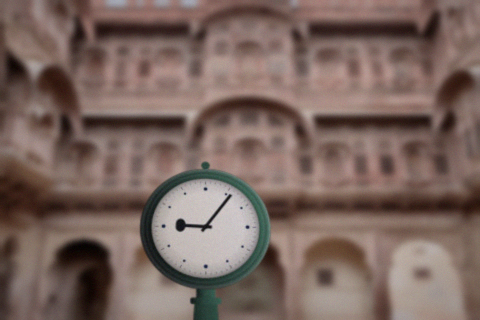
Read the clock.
9:06
